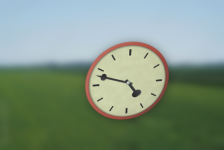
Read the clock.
4:48
